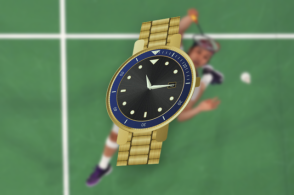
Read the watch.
11:15
